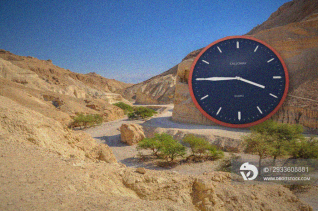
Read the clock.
3:45
